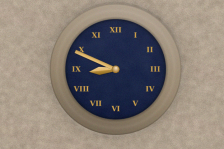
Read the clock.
8:49
